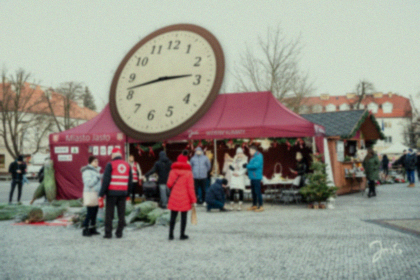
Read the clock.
2:42
